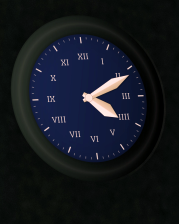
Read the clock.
4:11
